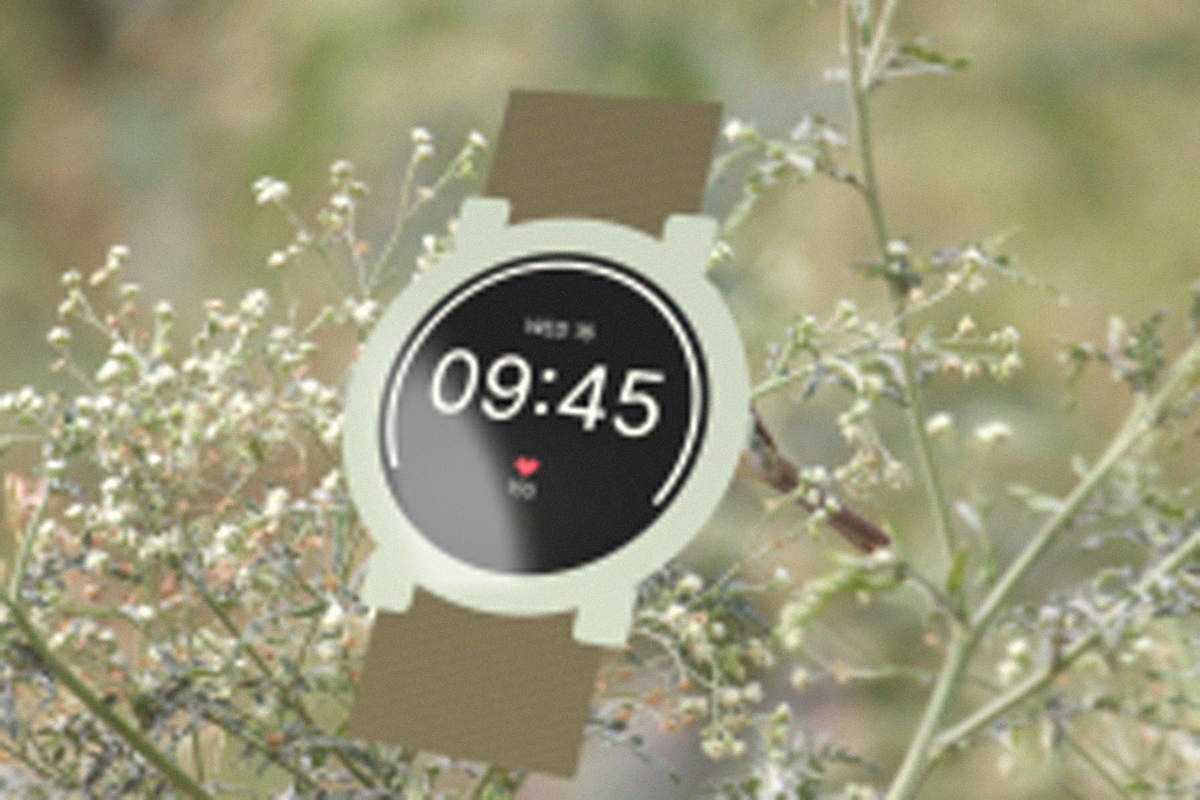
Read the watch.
9:45
